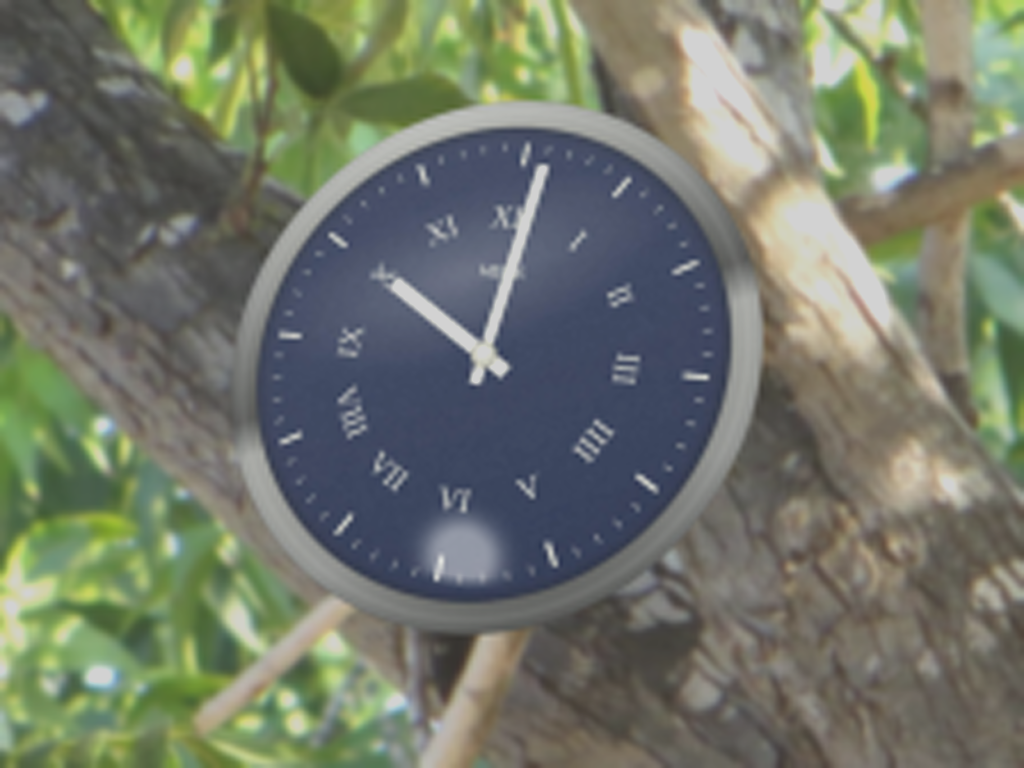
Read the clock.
10:01
